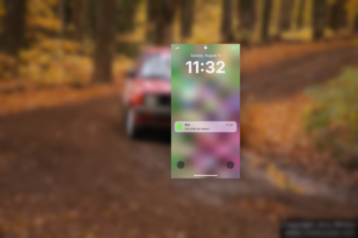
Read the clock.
11:32
